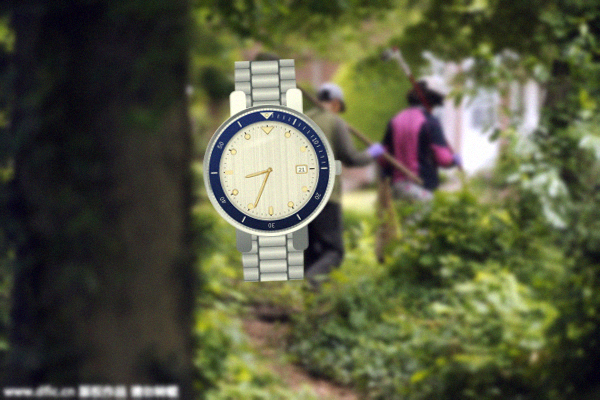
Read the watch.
8:34
